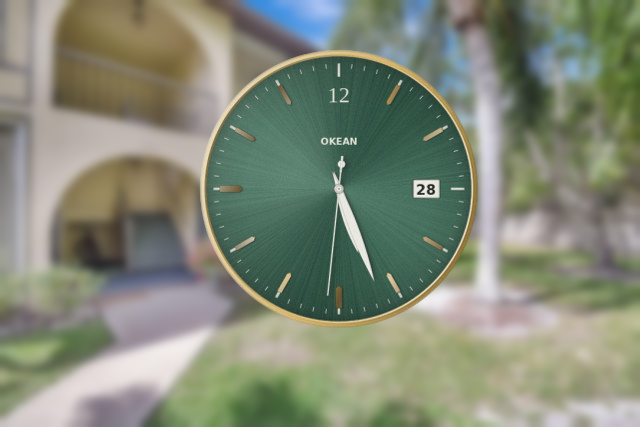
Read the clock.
5:26:31
